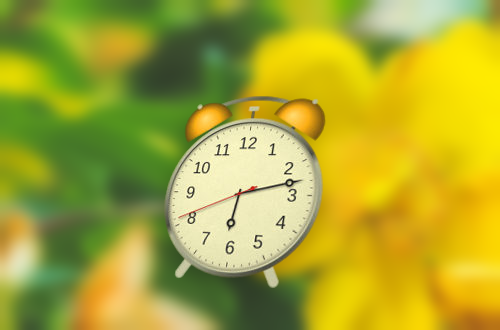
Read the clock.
6:12:41
